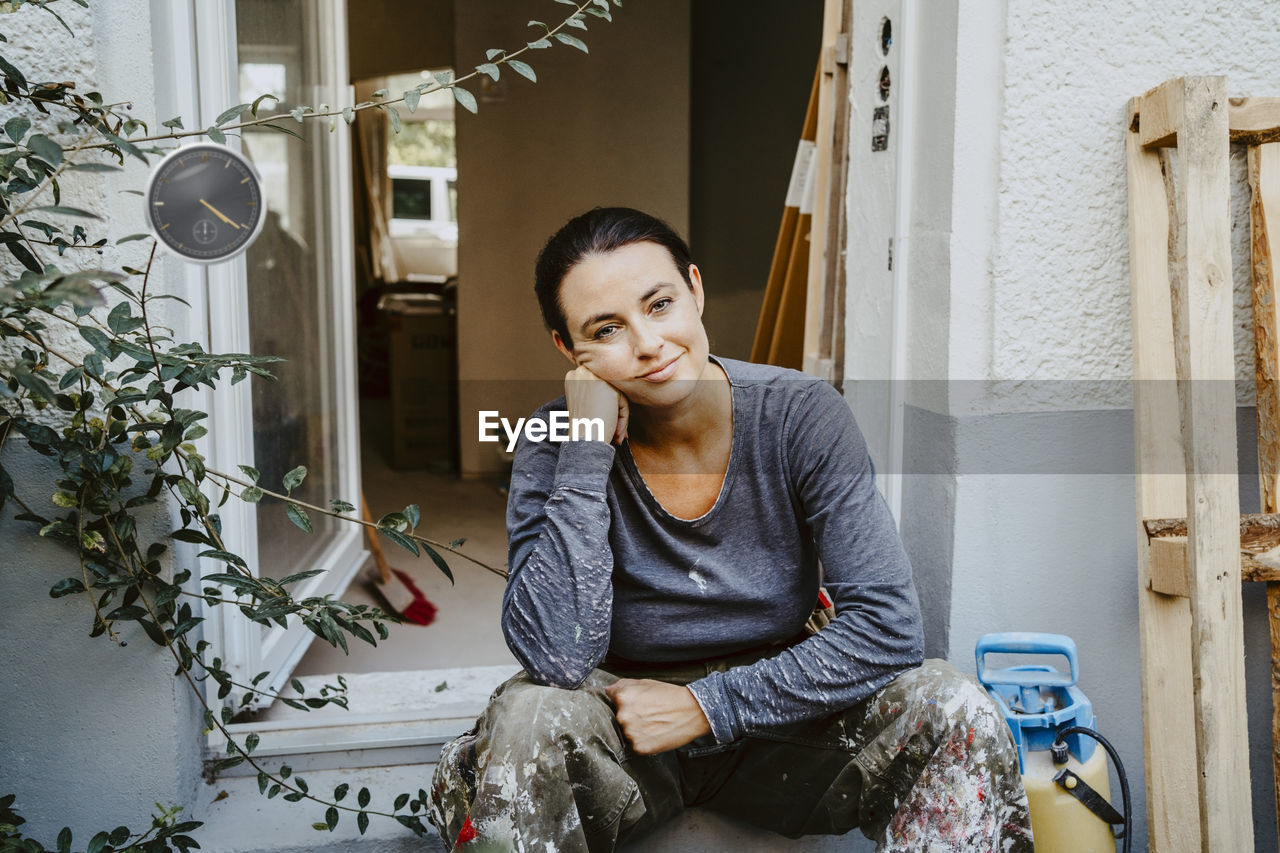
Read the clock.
4:21
